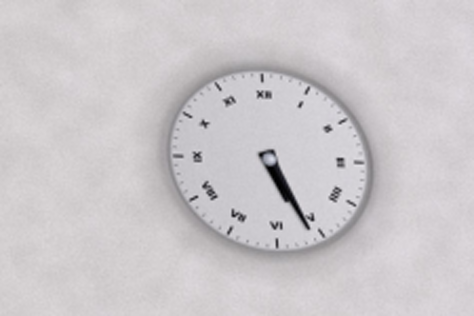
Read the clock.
5:26
